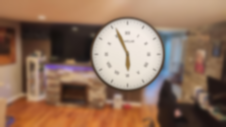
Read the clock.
5:56
